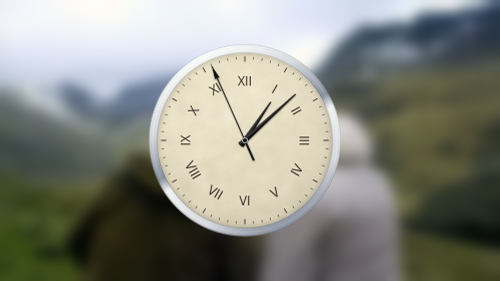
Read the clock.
1:07:56
